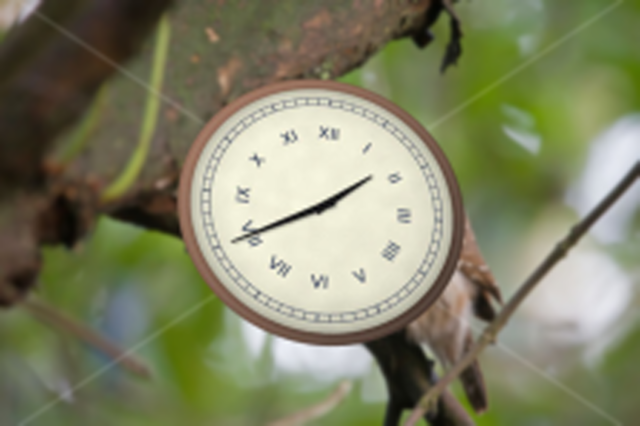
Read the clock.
1:40
